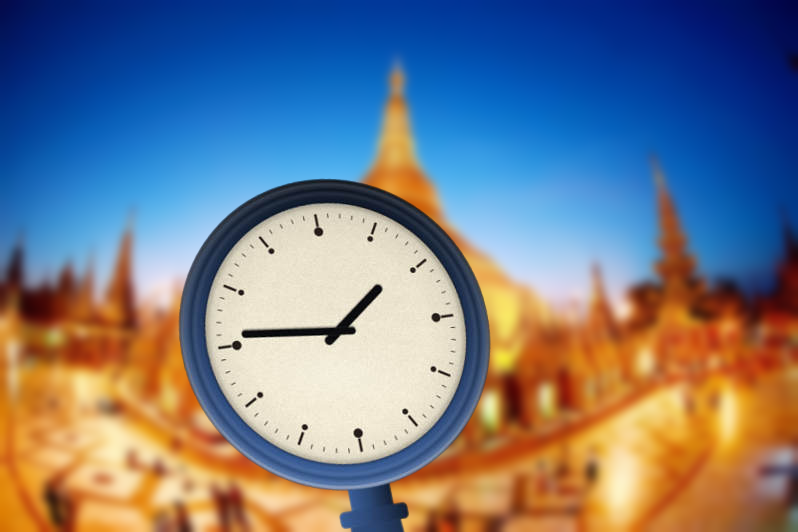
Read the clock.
1:46
